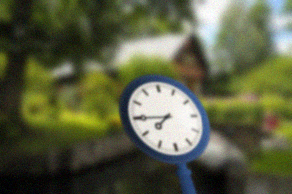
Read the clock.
7:45
